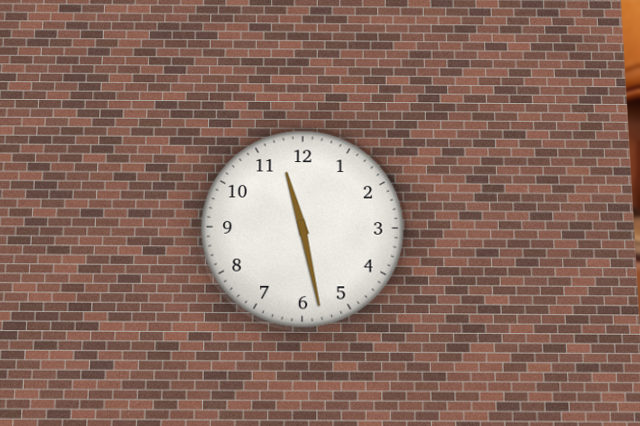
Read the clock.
11:28
